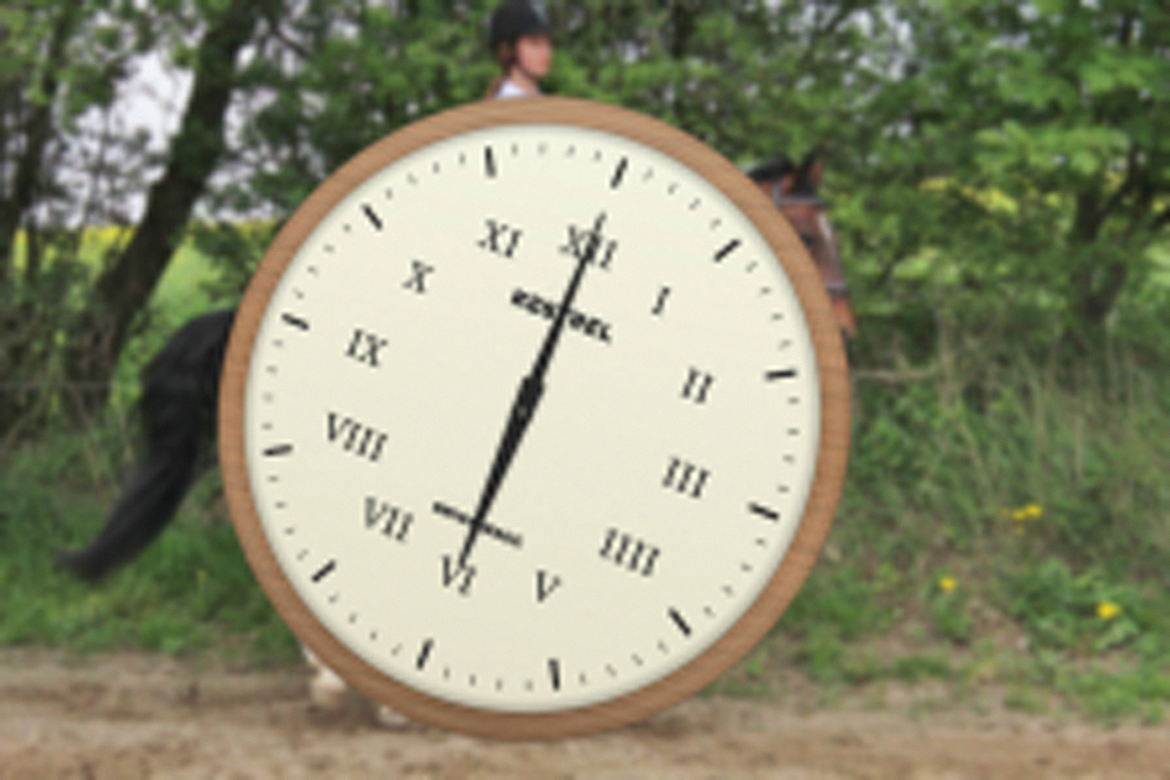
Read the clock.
6:00
